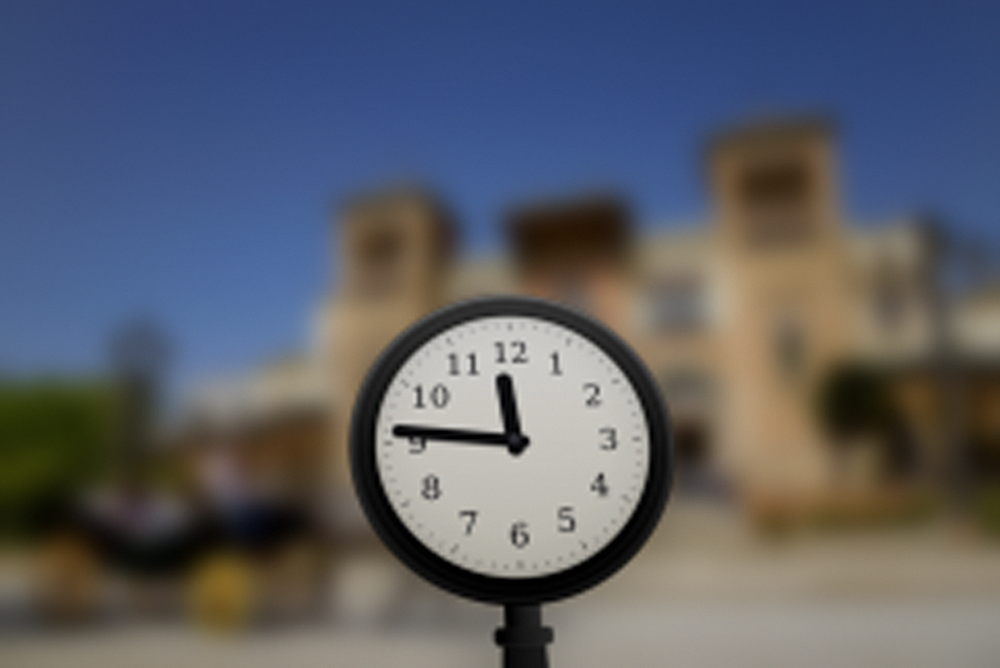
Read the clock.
11:46
